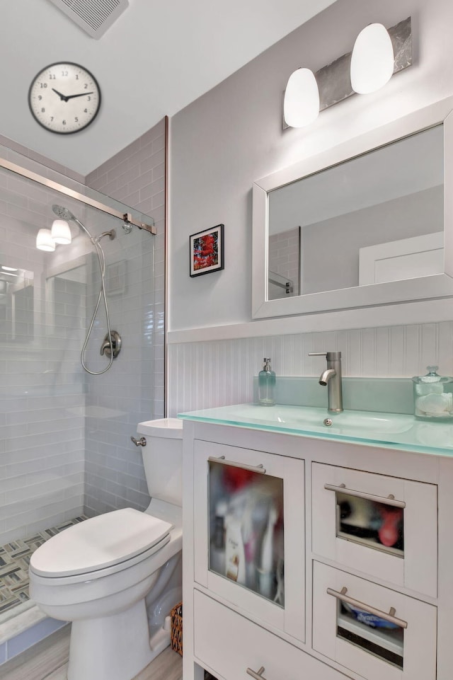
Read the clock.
10:13
